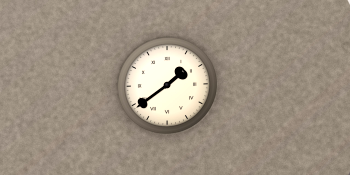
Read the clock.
1:39
